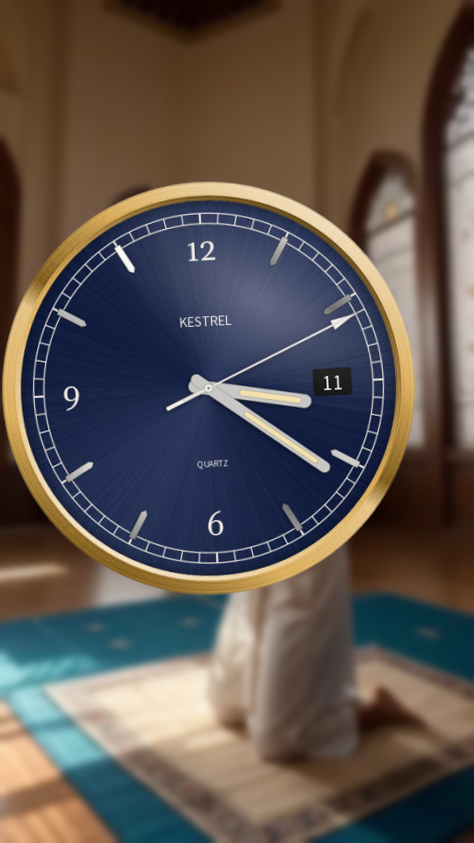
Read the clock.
3:21:11
